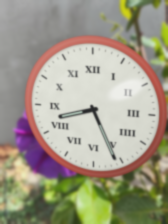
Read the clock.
8:26
